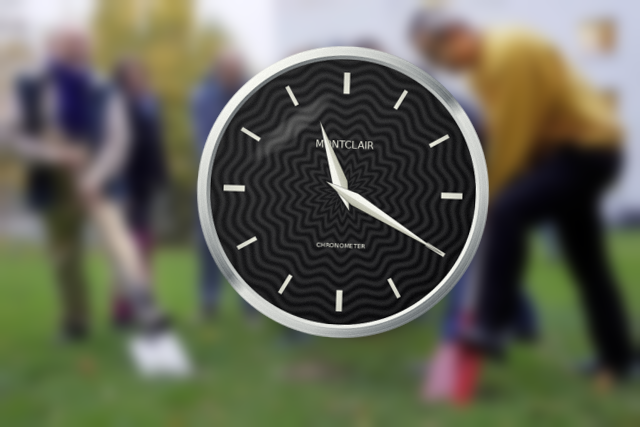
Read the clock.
11:20
